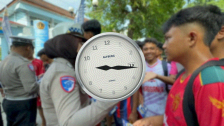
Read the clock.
9:16
